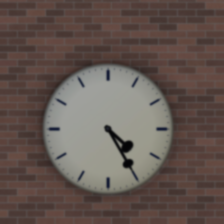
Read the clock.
4:25
